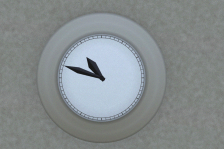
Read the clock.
10:48
